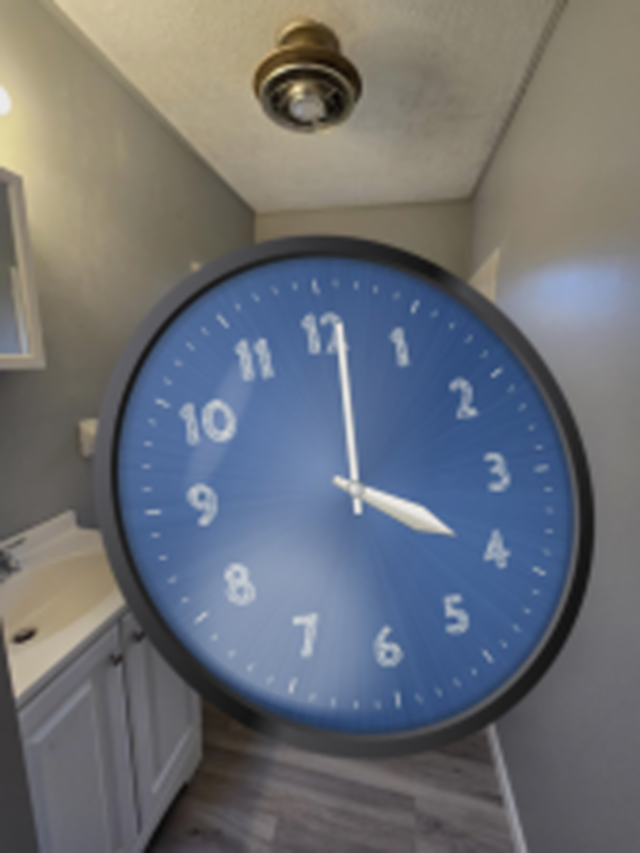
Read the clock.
4:01
